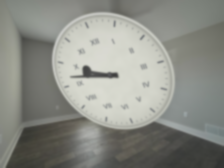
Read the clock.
9:47
